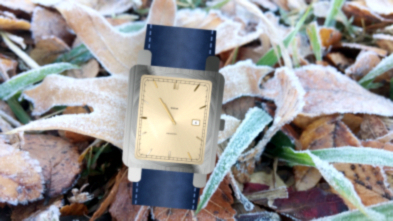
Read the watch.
10:54
